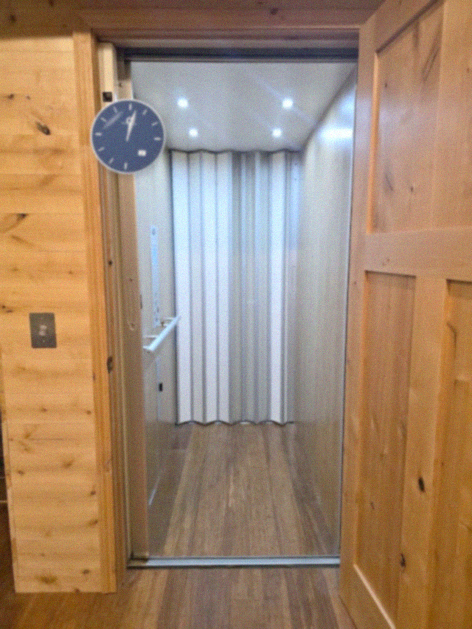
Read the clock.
12:02
